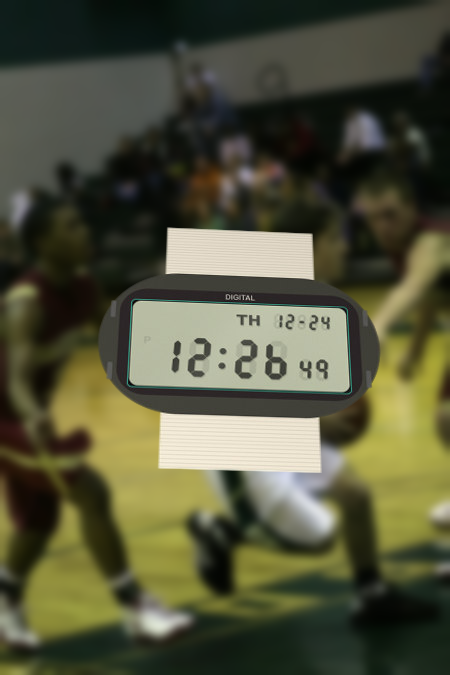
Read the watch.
12:26:49
